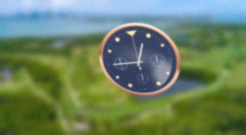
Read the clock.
12:45
